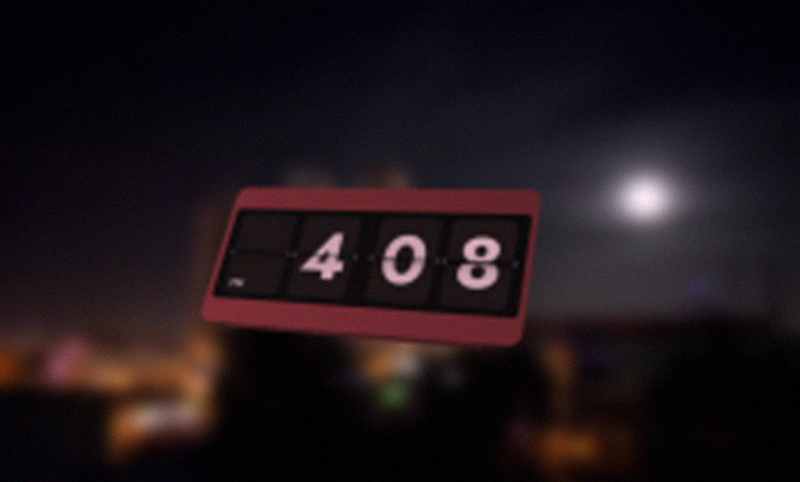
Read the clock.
4:08
